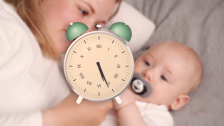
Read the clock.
5:26
